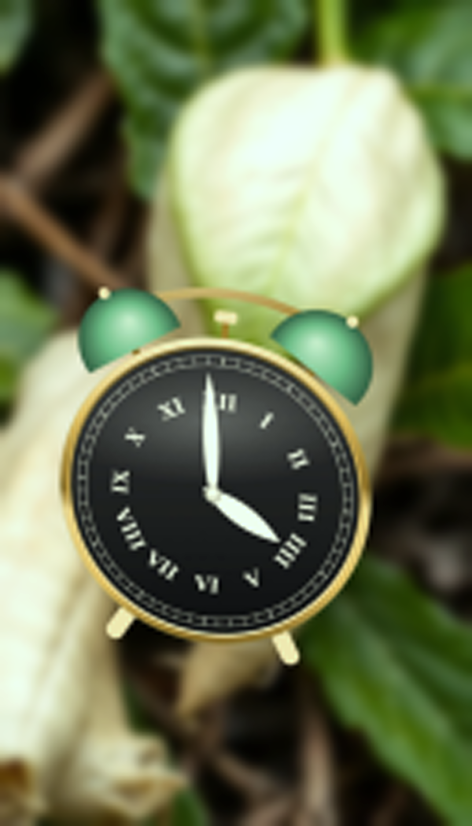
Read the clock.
3:59
